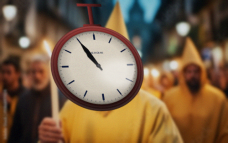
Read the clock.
10:55
